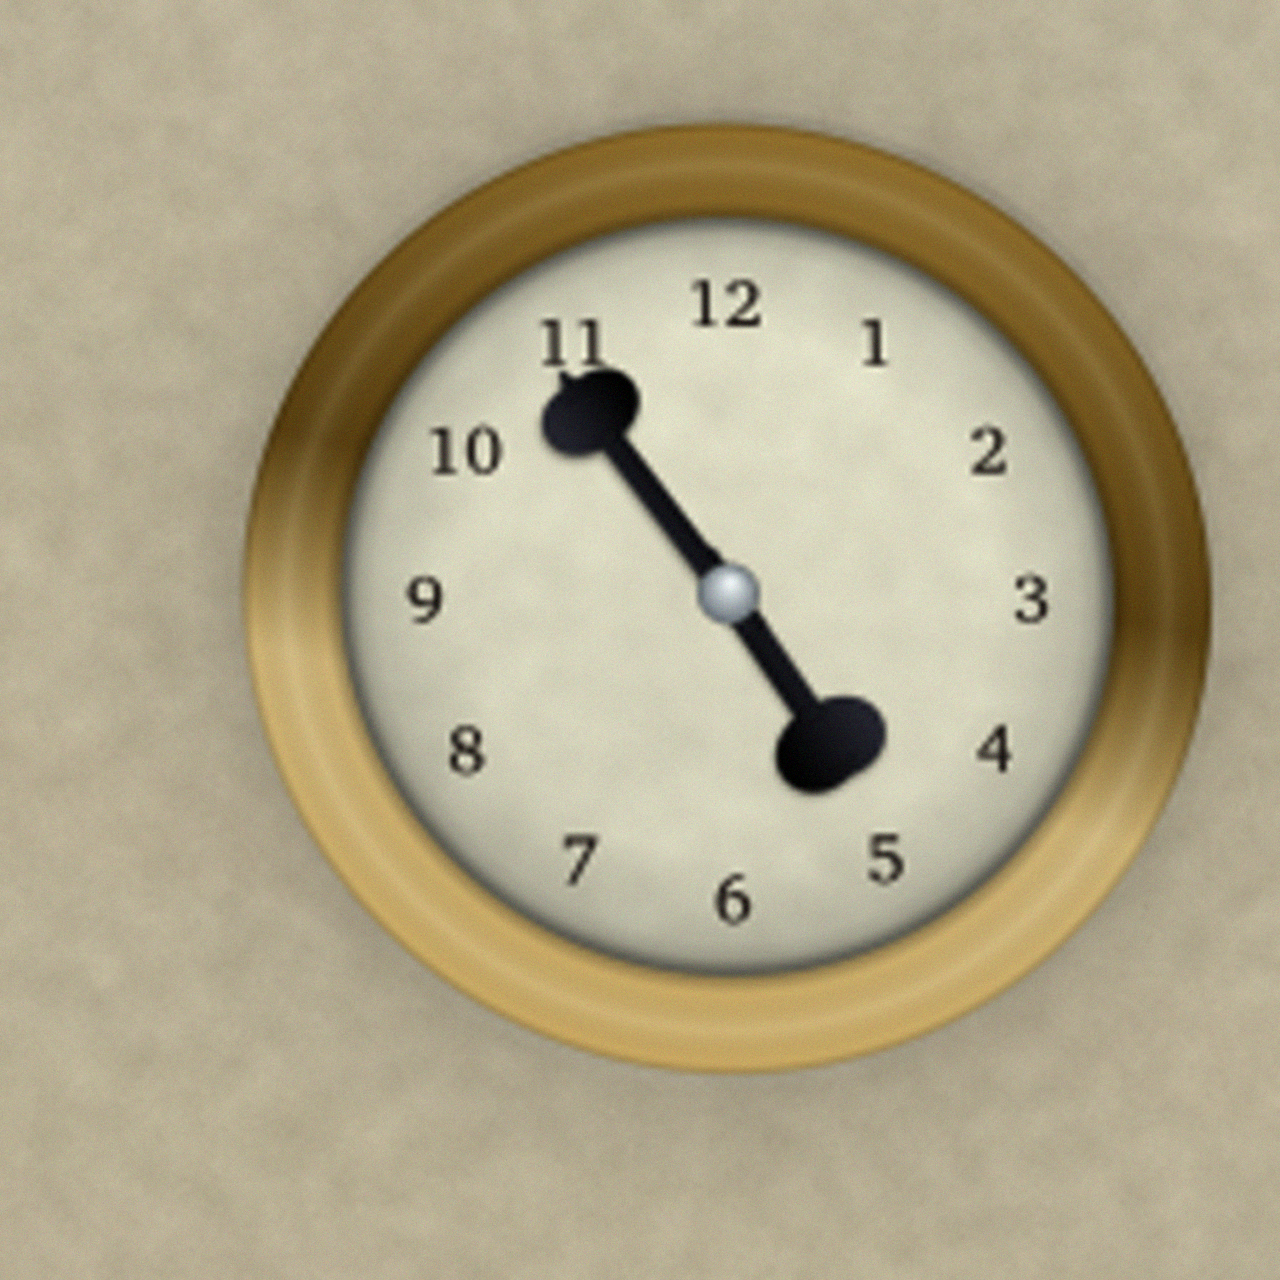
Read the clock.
4:54
